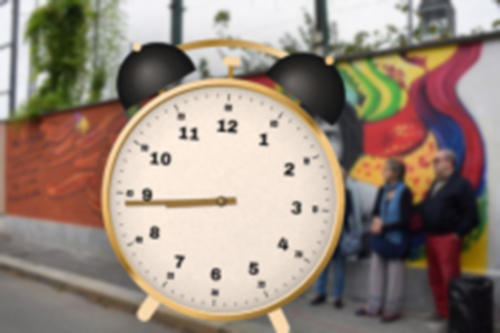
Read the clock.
8:44
